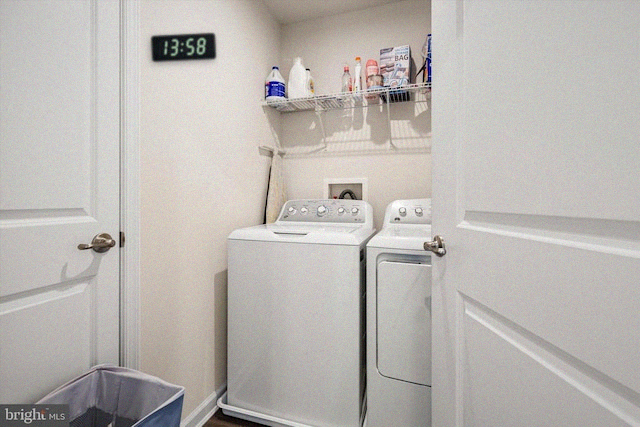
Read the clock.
13:58
